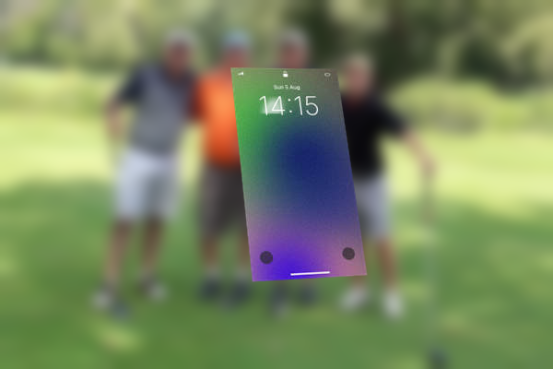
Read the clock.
14:15
